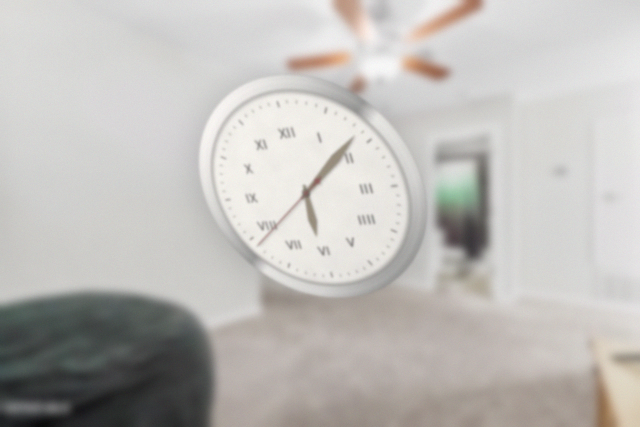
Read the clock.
6:08:39
